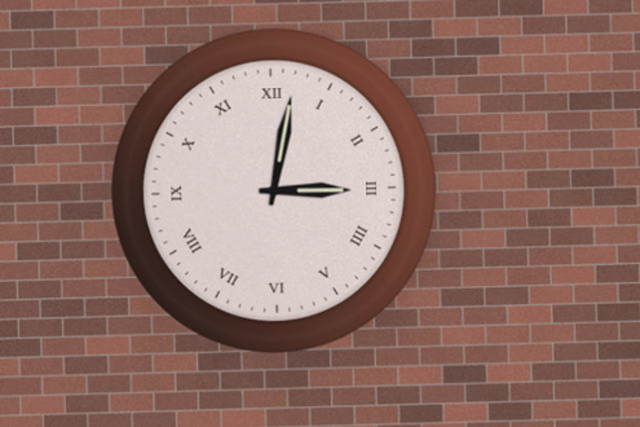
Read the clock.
3:02
